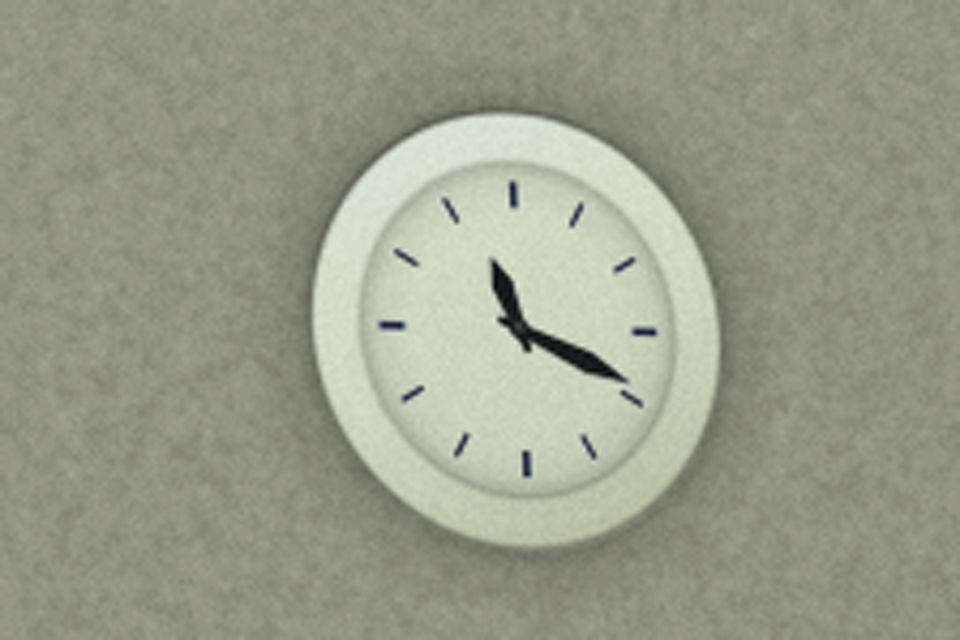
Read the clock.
11:19
